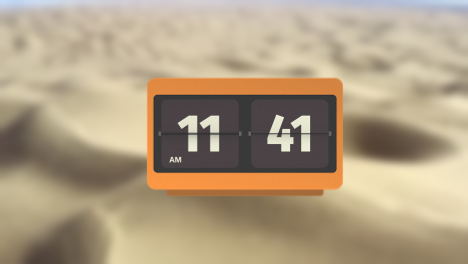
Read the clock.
11:41
